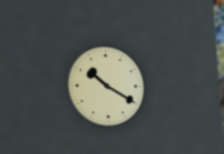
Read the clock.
10:20
